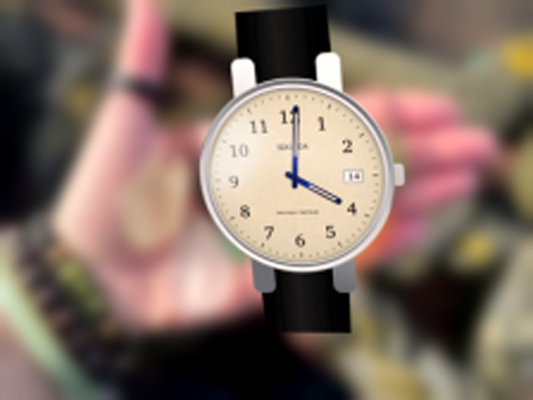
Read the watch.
4:01
